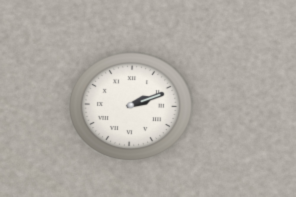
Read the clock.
2:11
